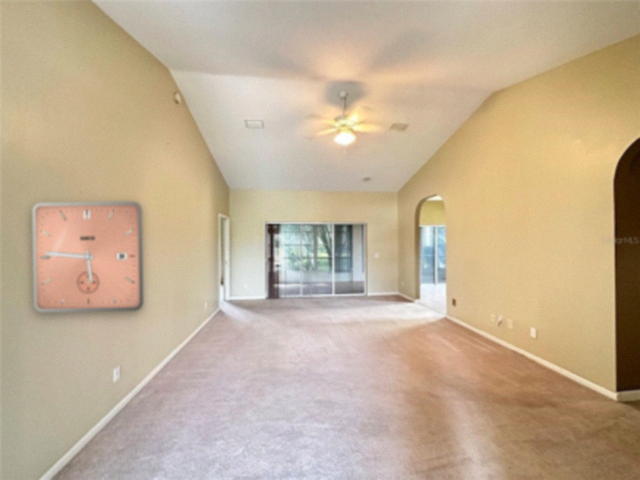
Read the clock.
5:46
